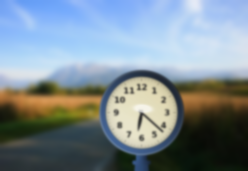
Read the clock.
6:22
